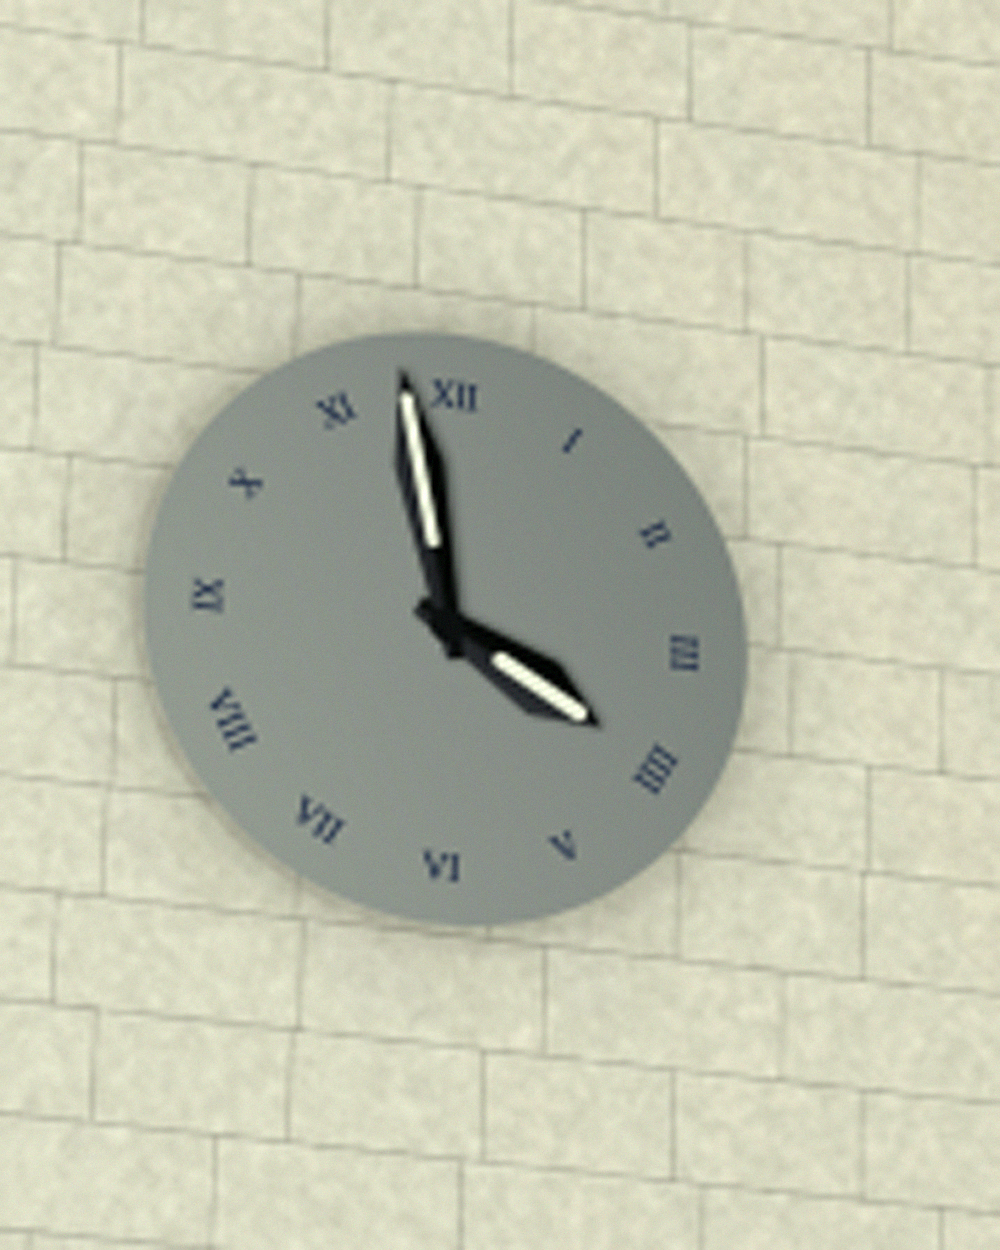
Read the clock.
3:58
